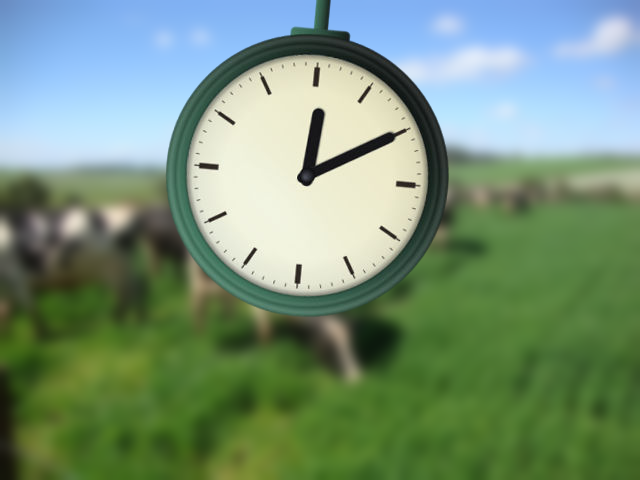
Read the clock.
12:10
